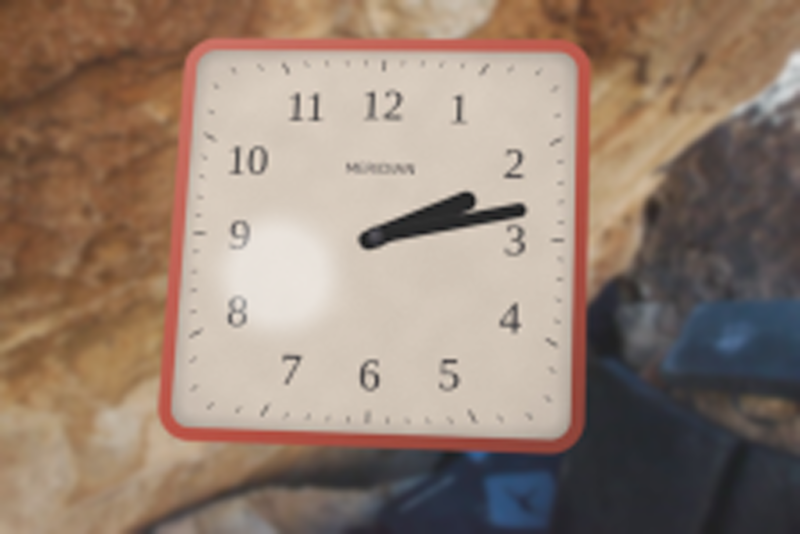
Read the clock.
2:13
